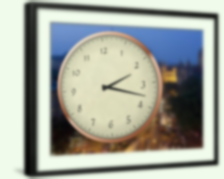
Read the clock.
2:18
